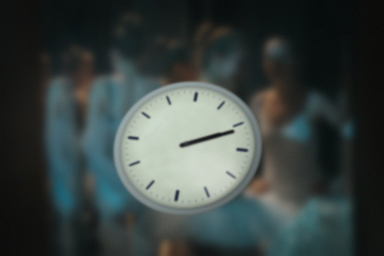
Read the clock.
2:11
